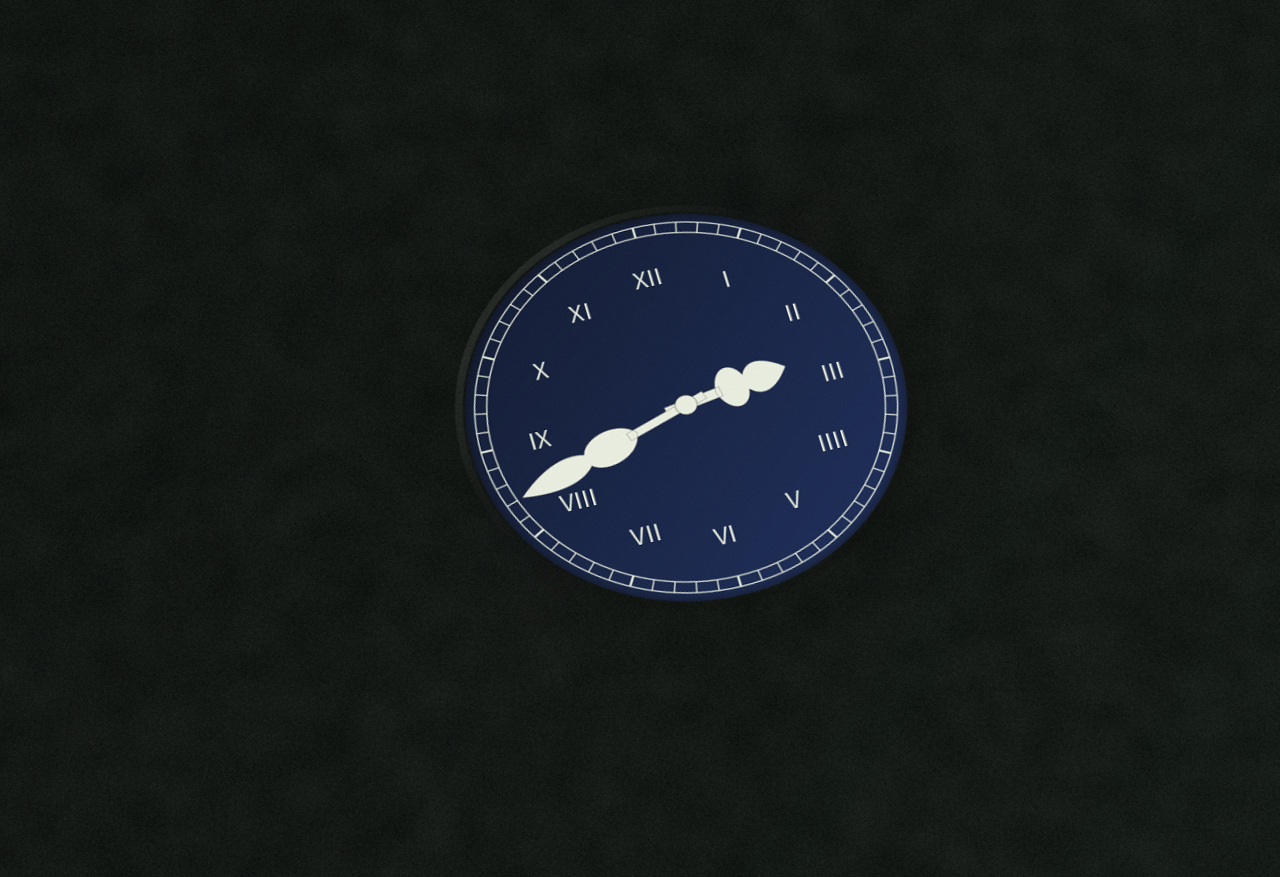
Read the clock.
2:42
